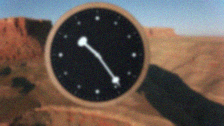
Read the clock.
10:24
